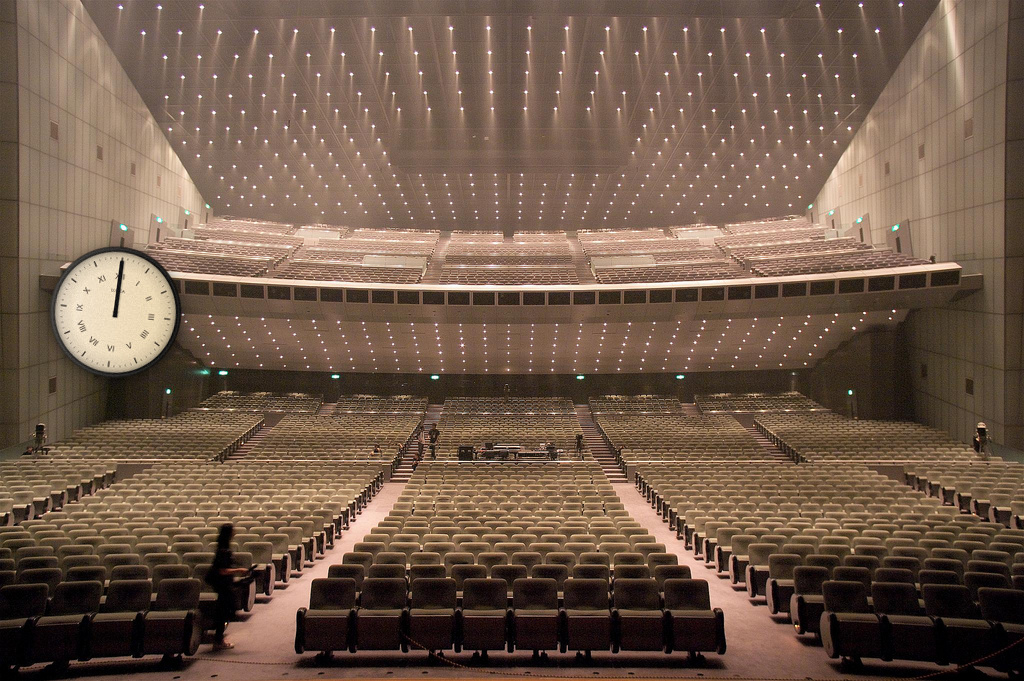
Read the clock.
12:00
